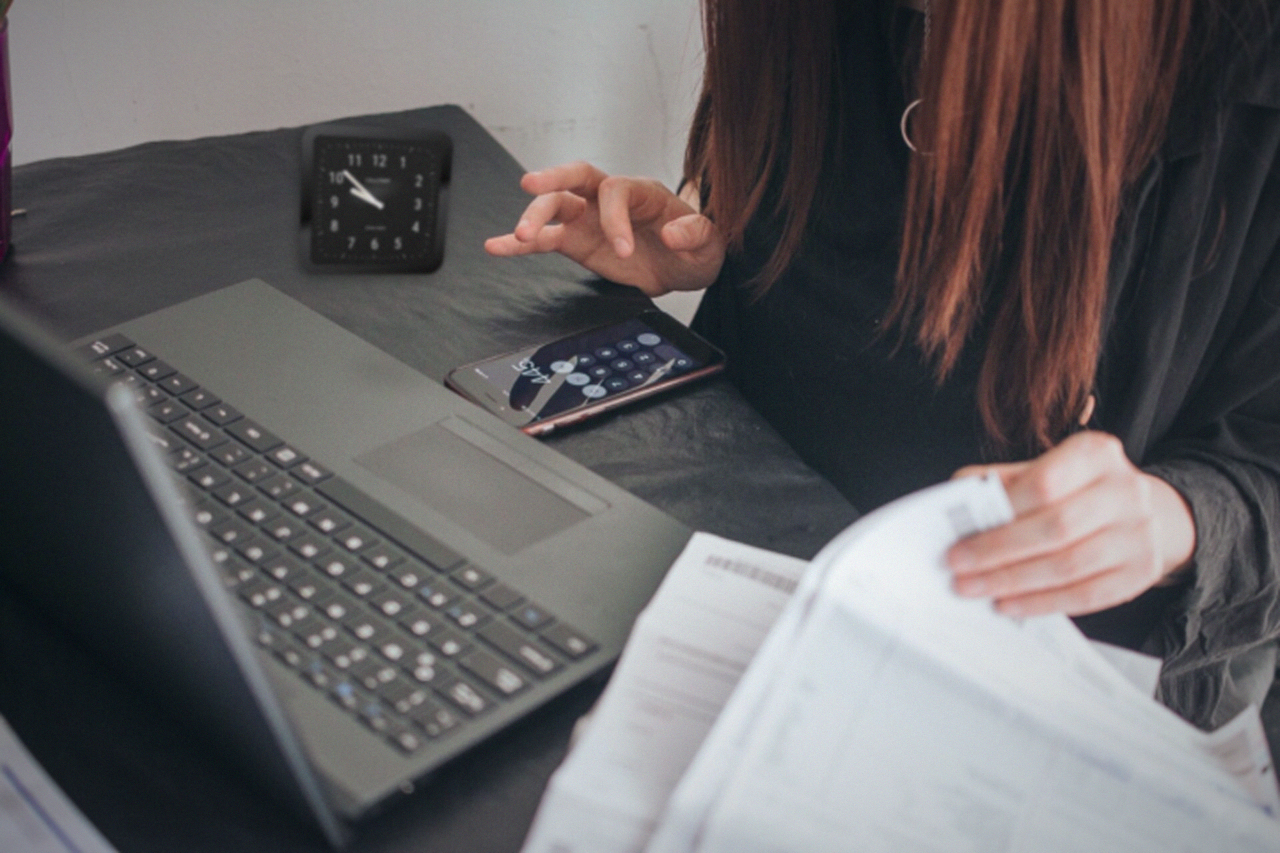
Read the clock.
9:52
